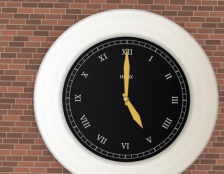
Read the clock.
5:00
